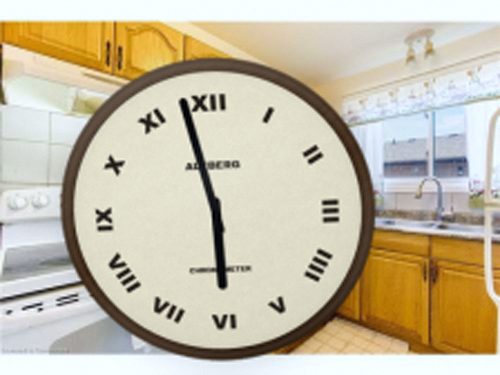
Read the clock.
5:58
